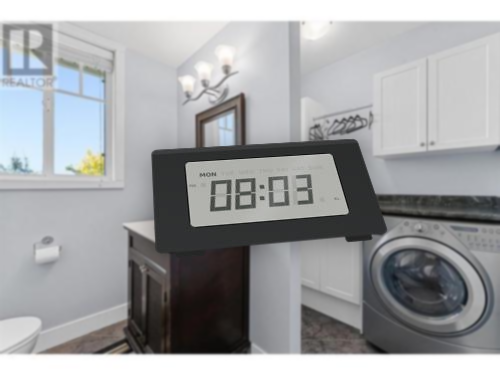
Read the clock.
8:03
